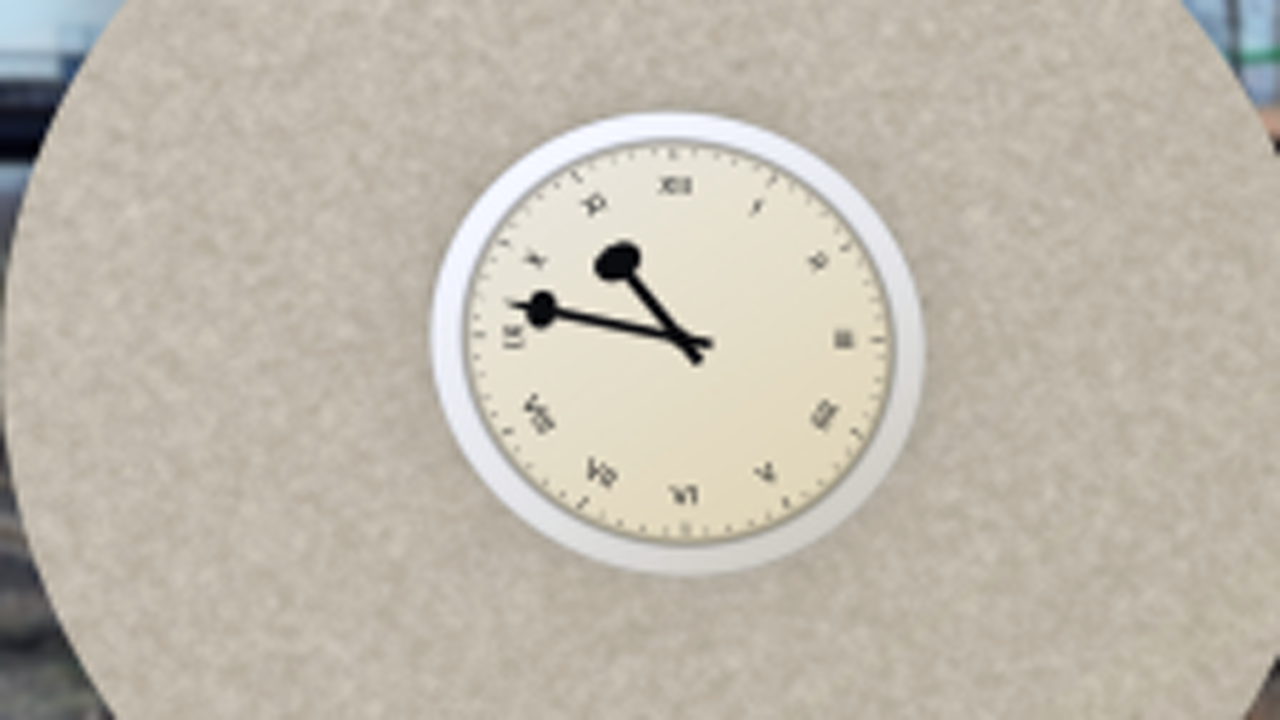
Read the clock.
10:47
